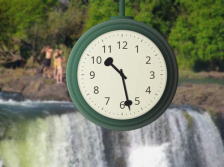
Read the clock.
10:28
